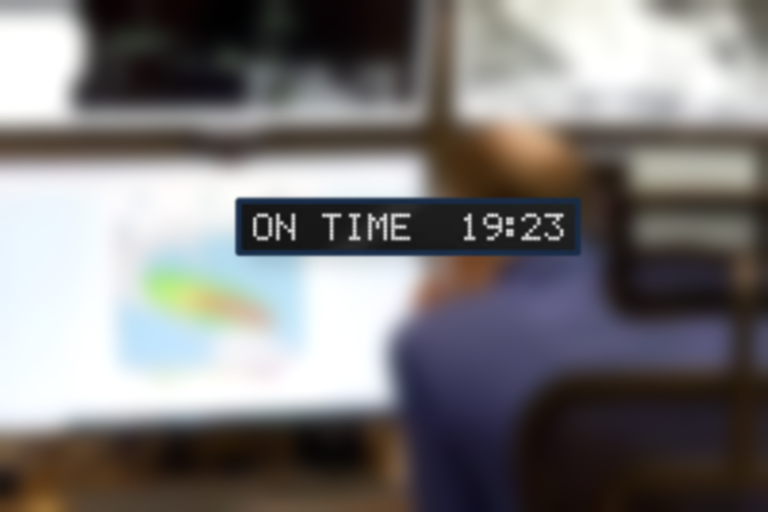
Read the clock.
19:23
